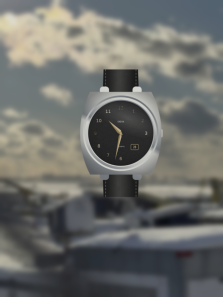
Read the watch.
10:32
